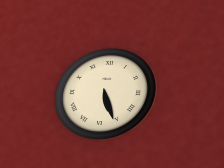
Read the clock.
5:26
